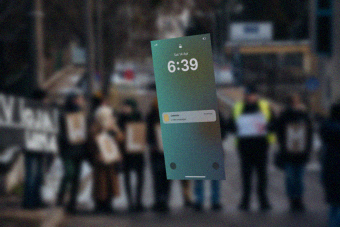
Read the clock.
6:39
